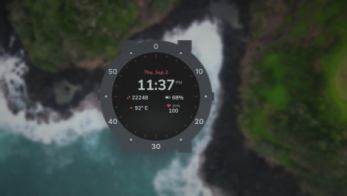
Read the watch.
11:37
